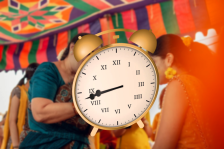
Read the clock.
8:43
